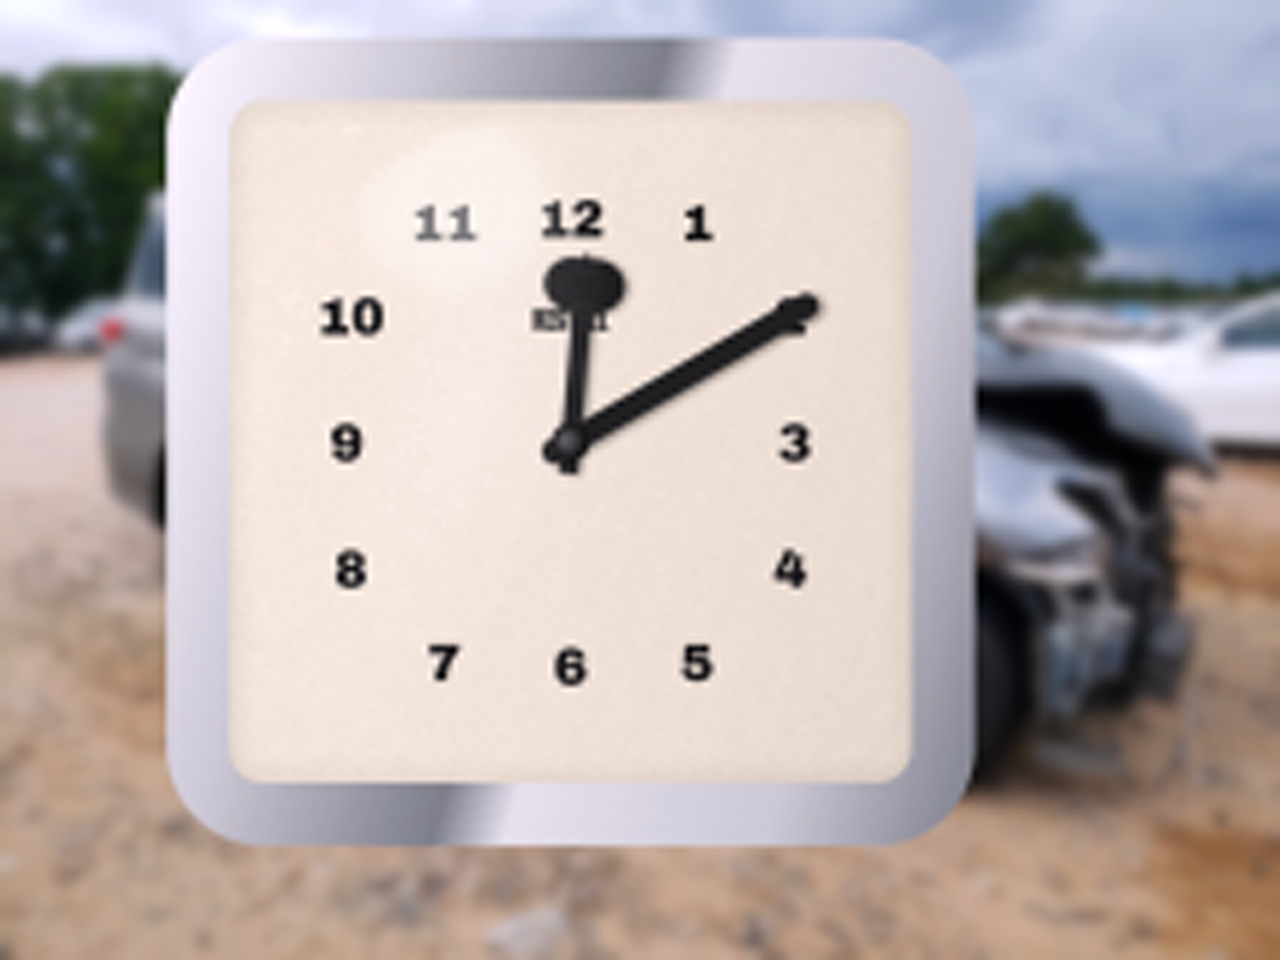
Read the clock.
12:10
